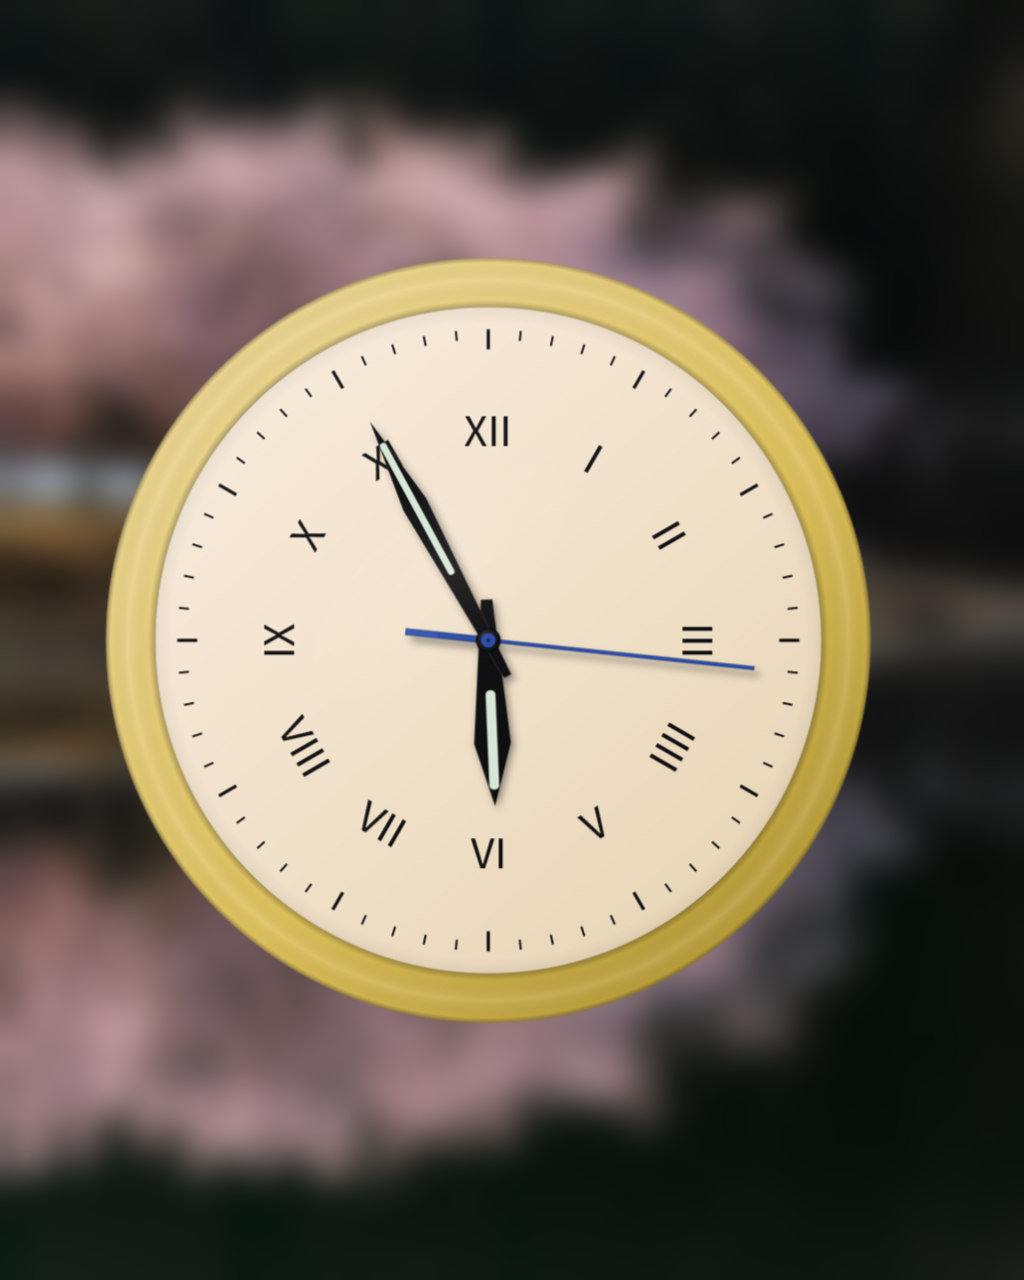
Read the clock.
5:55:16
